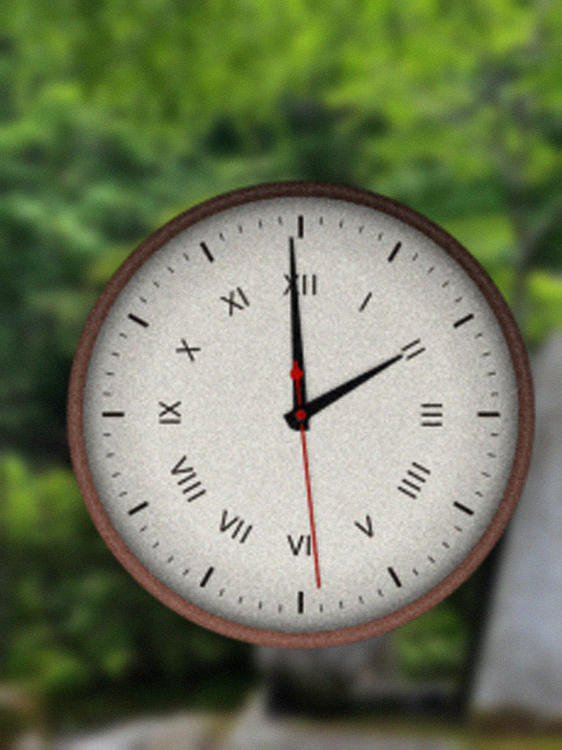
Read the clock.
1:59:29
